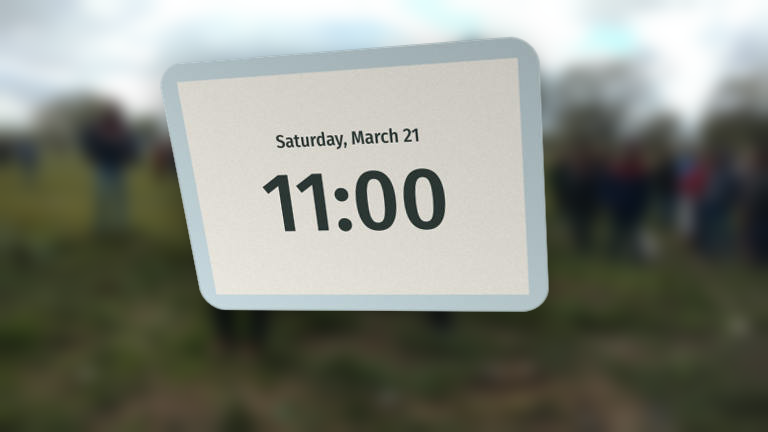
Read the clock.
11:00
